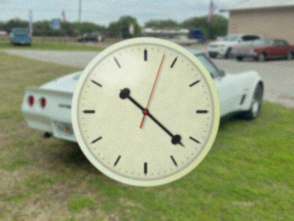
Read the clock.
10:22:03
